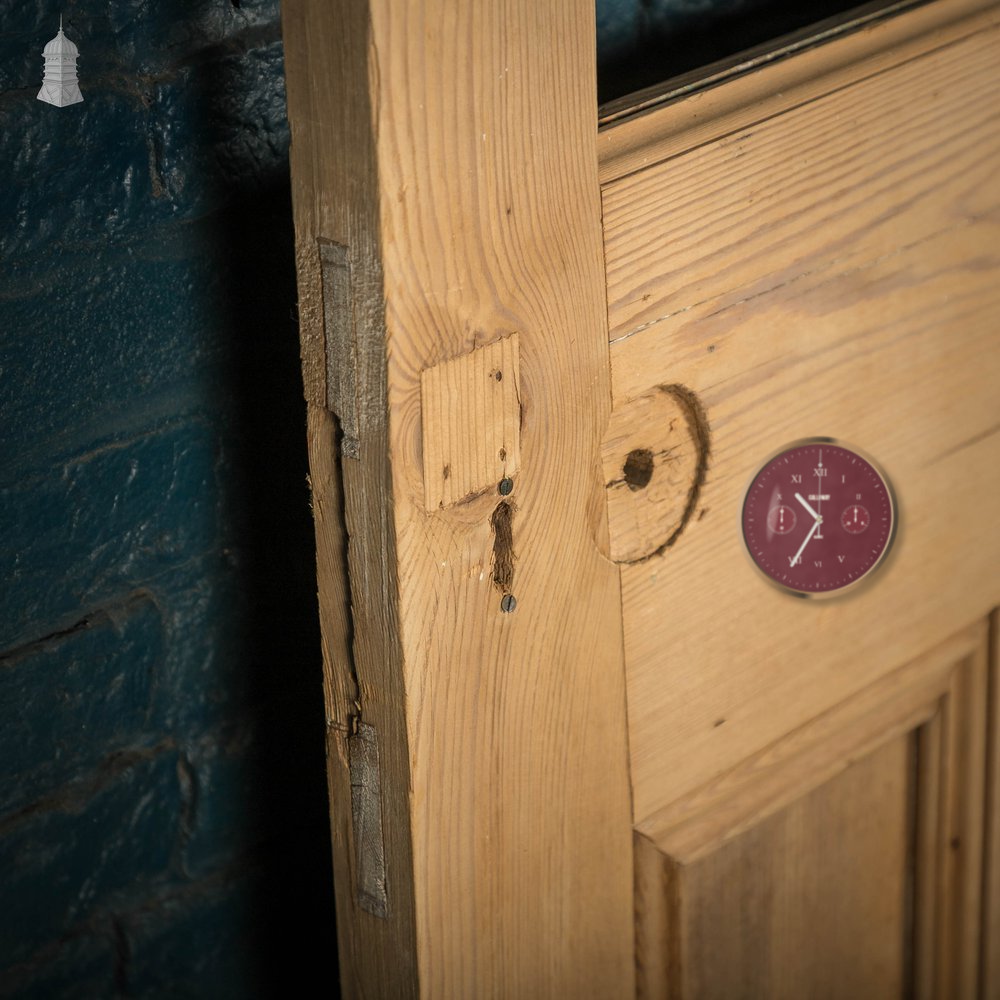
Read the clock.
10:35
